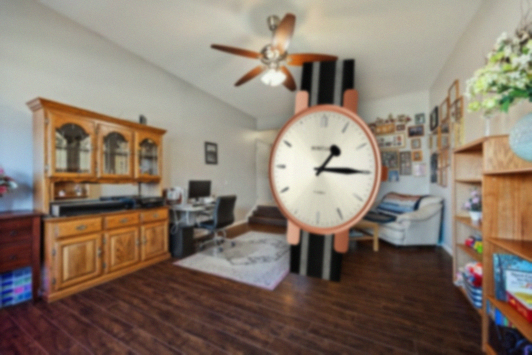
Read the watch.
1:15
